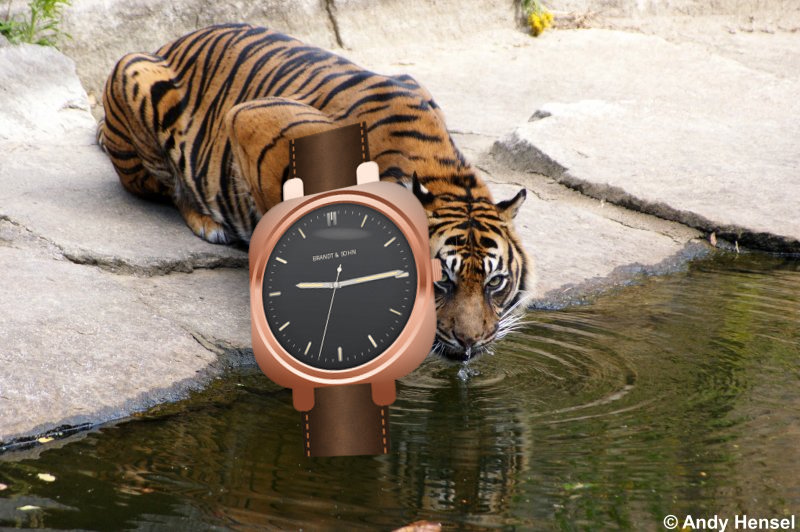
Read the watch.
9:14:33
